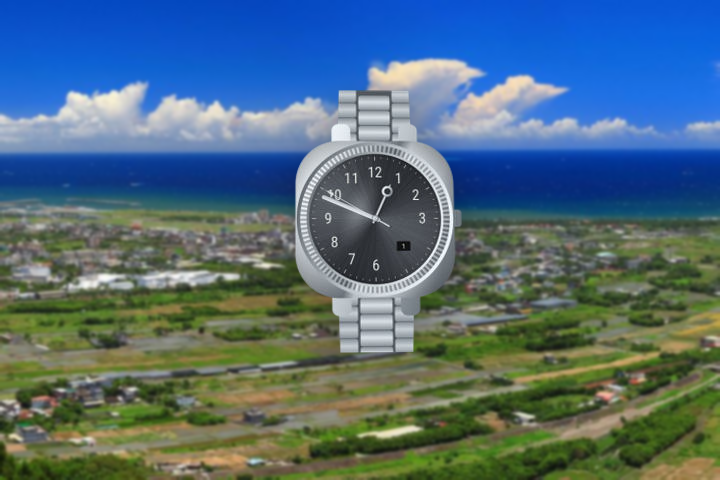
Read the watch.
12:48:50
